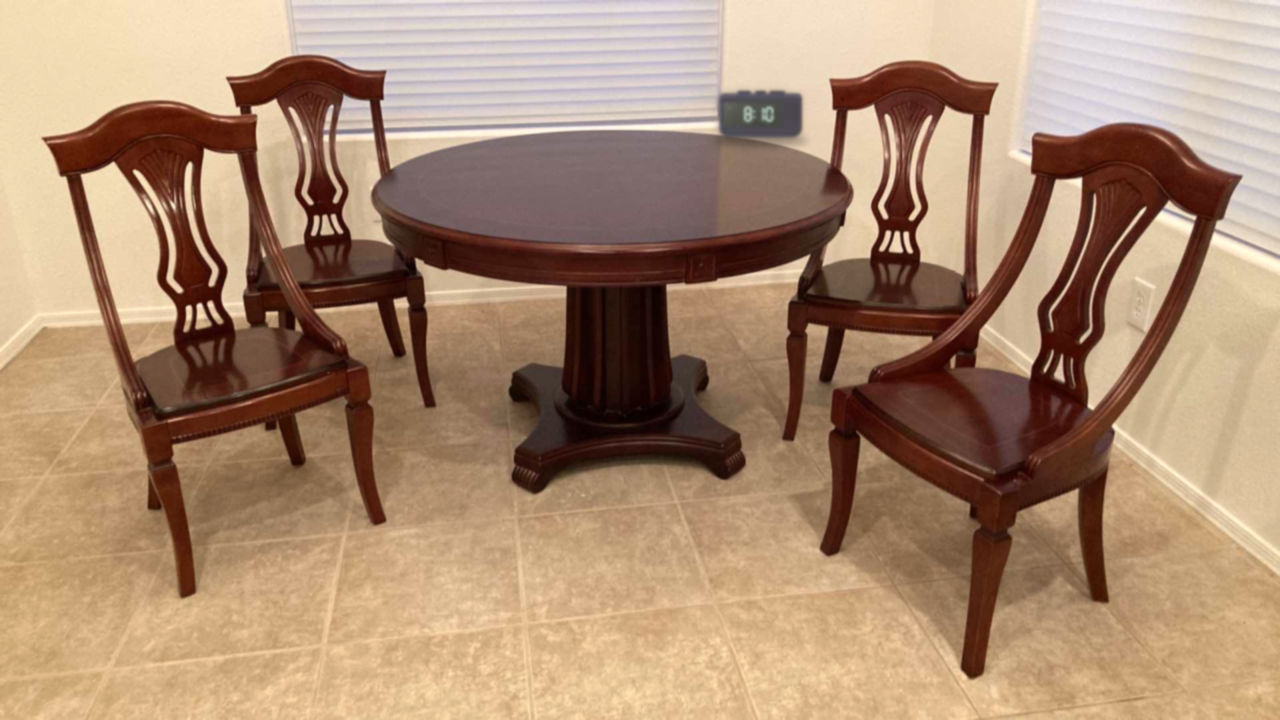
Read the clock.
8:10
